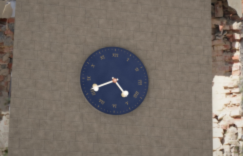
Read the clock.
4:41
